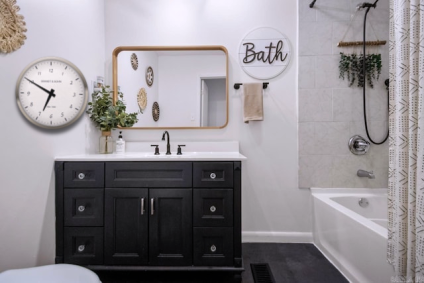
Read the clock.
6:50
